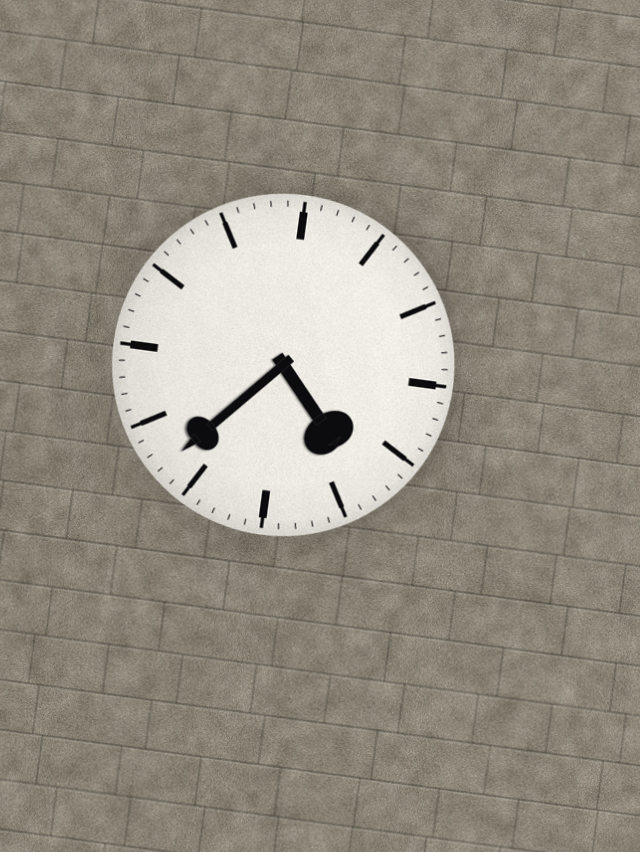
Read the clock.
4:37
